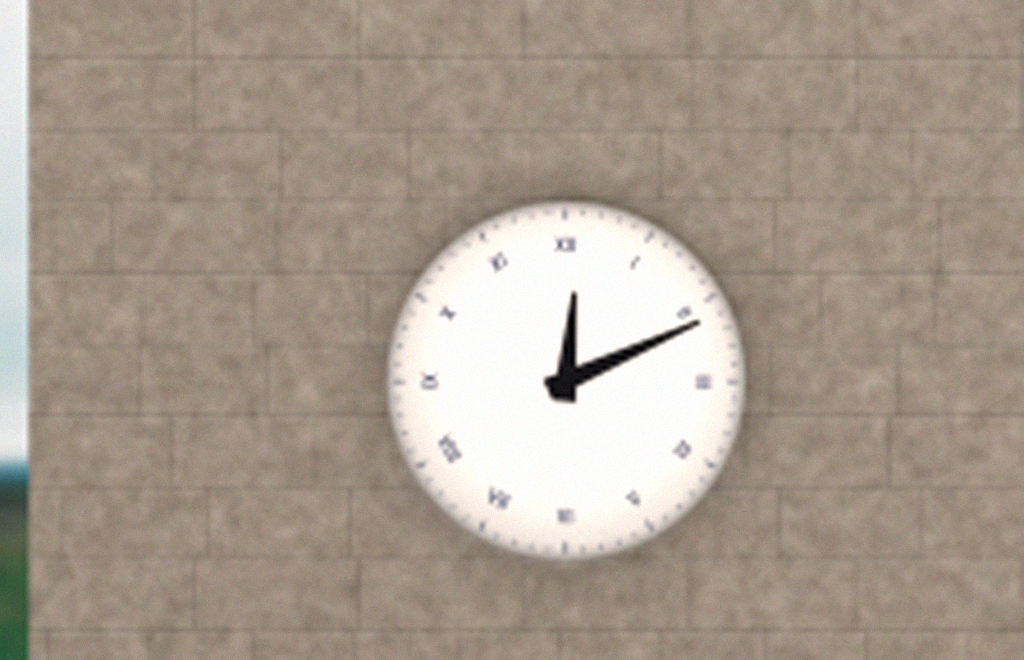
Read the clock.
12:11
